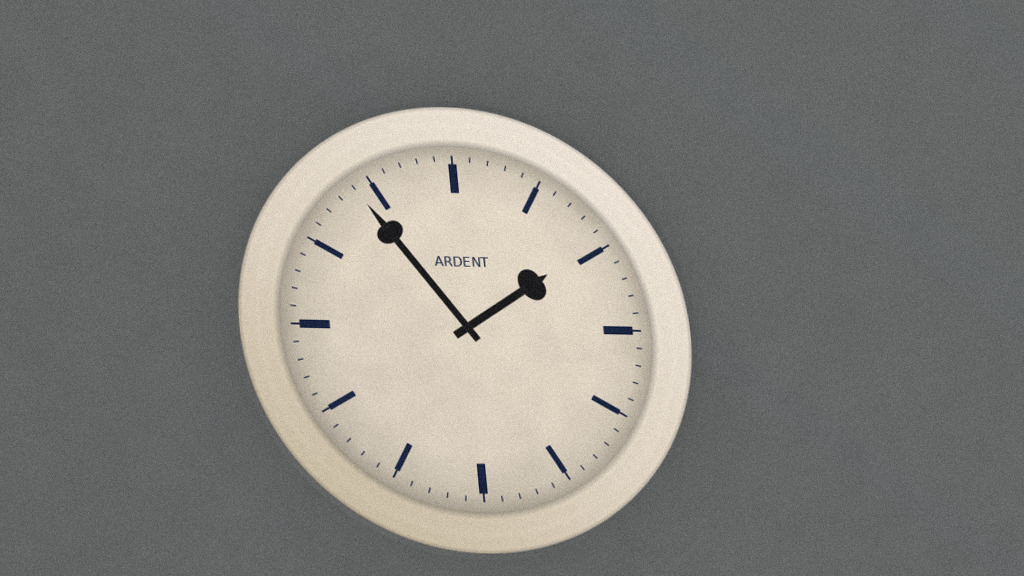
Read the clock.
1:54
